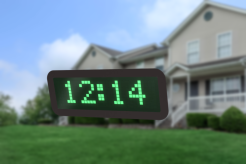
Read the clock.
12:14
